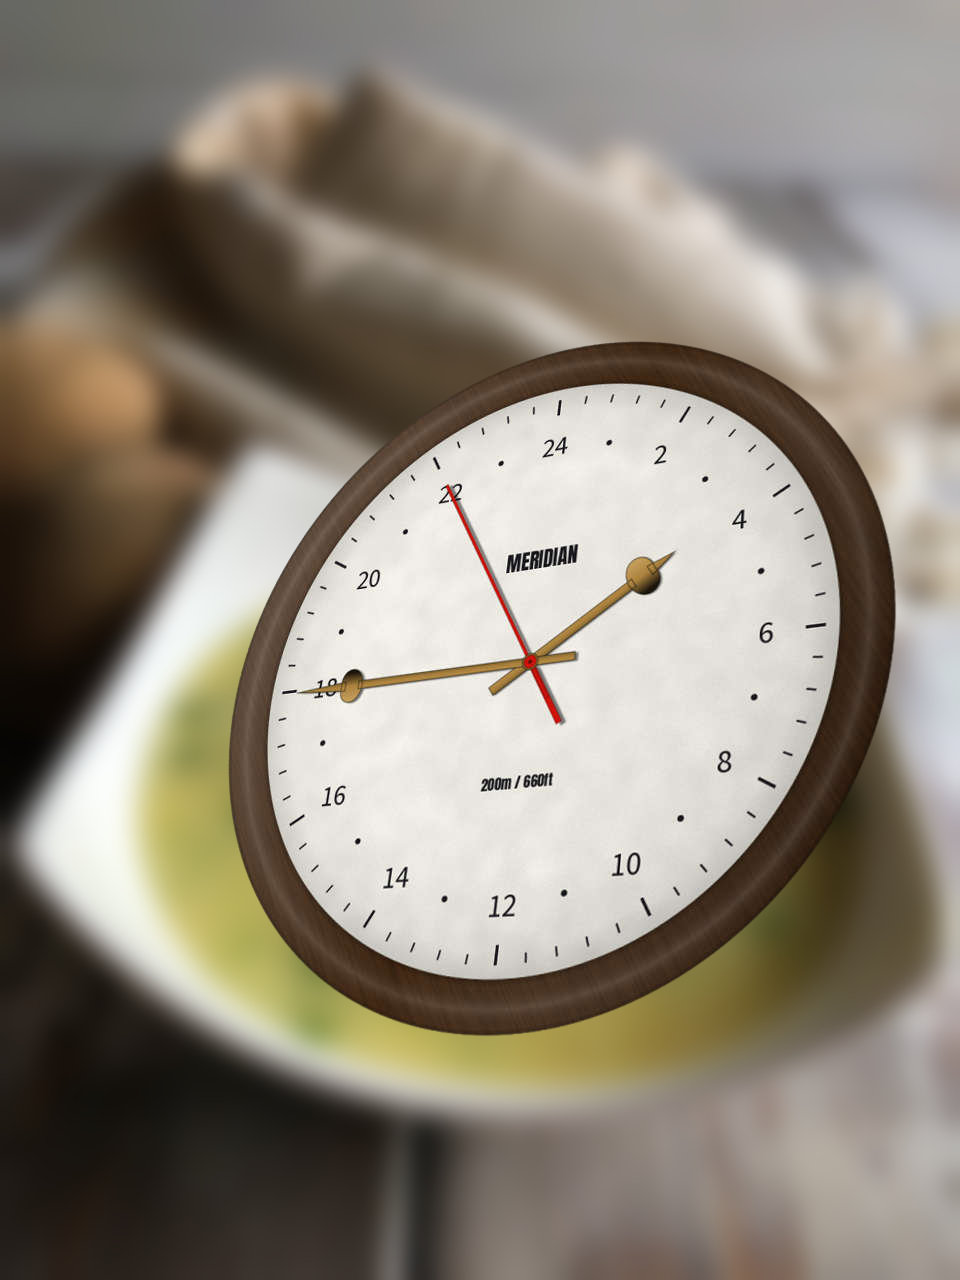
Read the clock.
3:44:55
